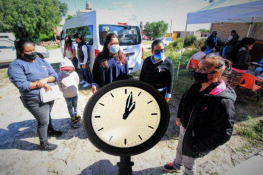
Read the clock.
1:02
